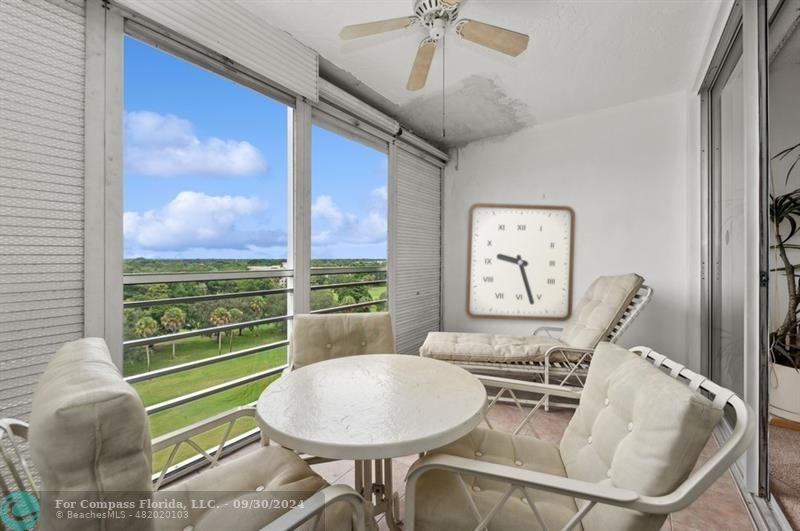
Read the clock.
9:27
